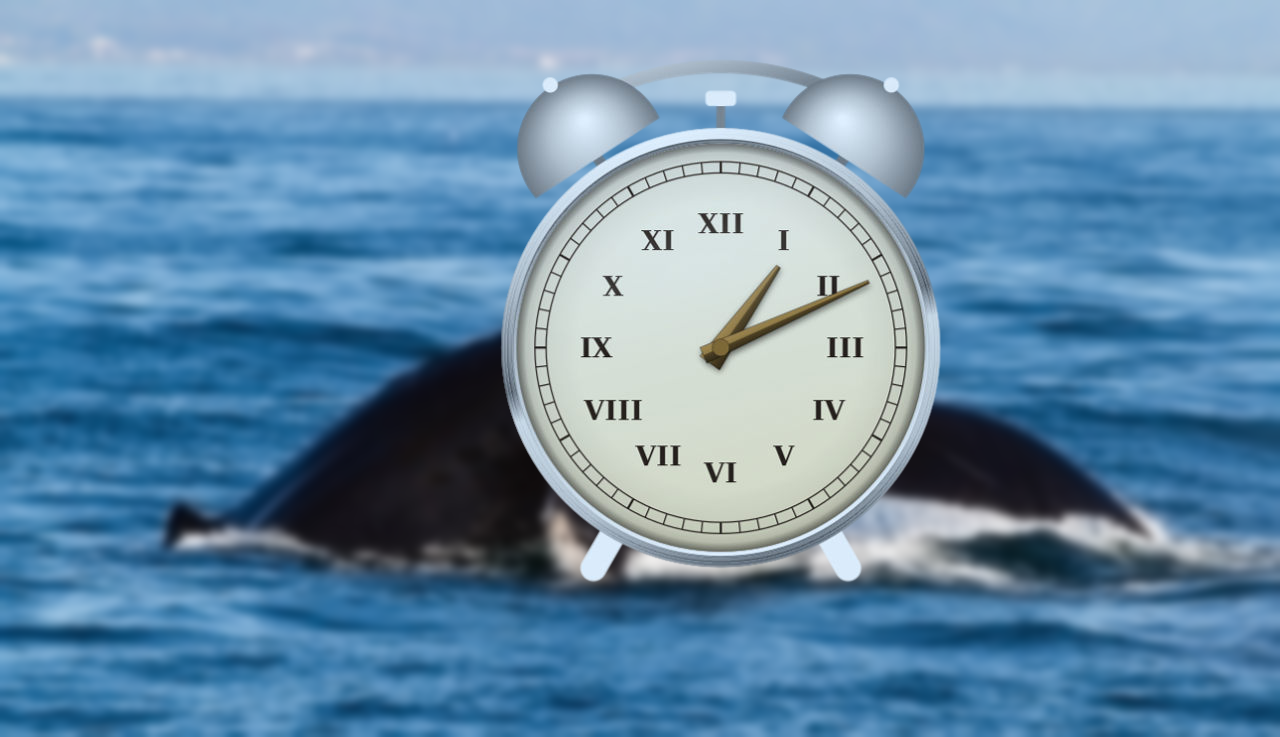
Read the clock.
1:11
